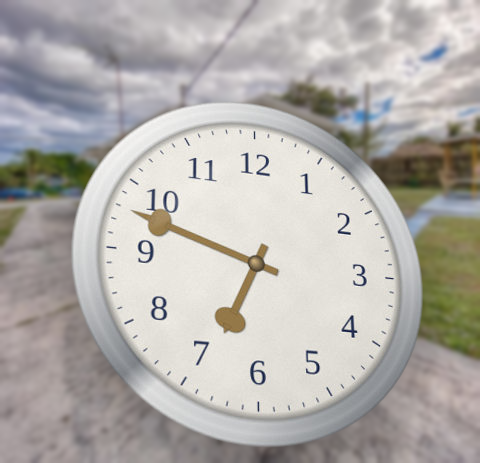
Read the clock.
6:48
